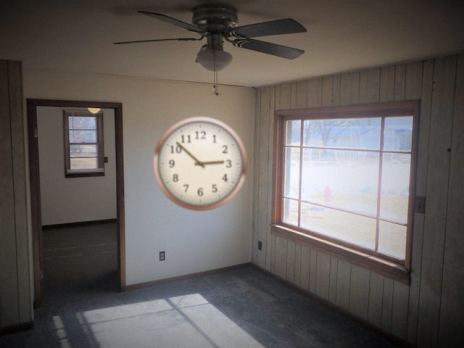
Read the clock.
2:52
